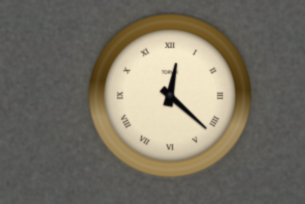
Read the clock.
12:22
